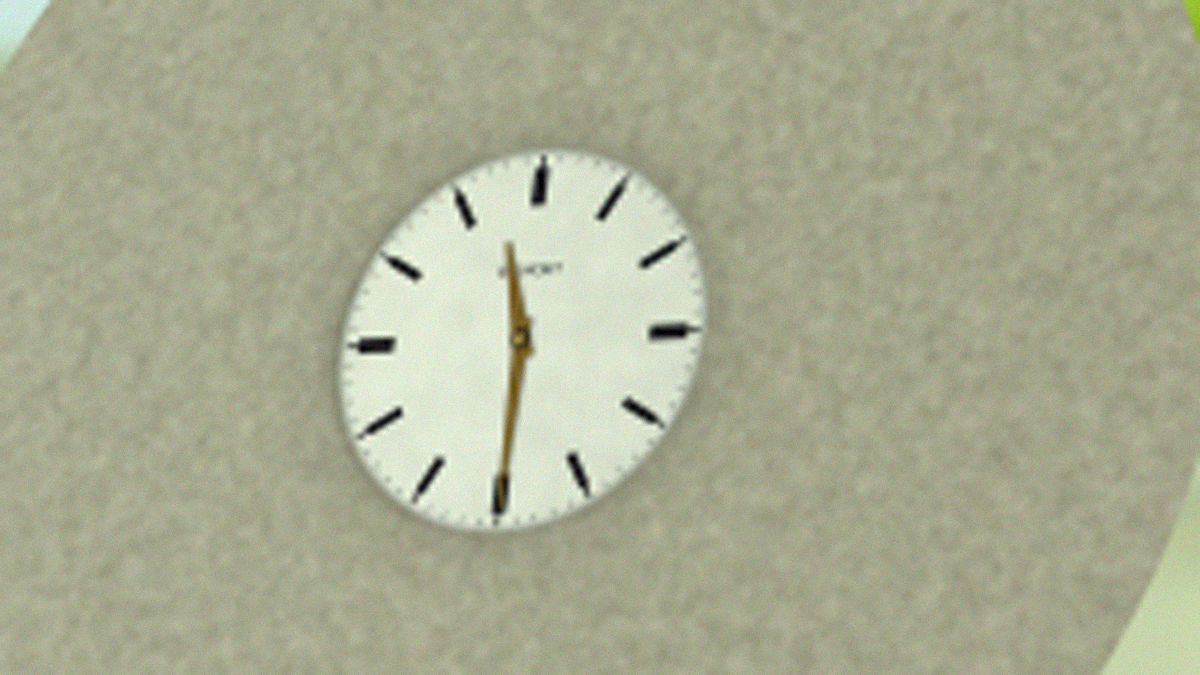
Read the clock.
11:30
